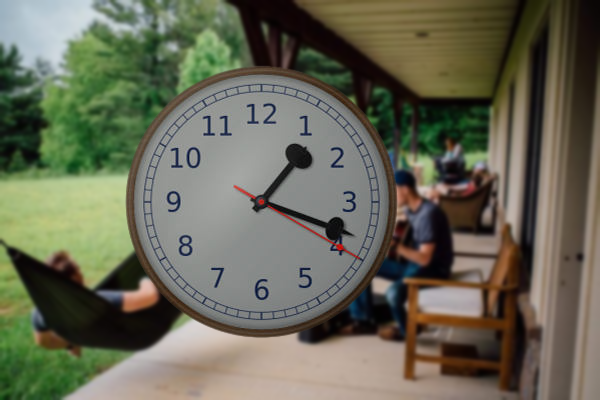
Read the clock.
1:18:20
